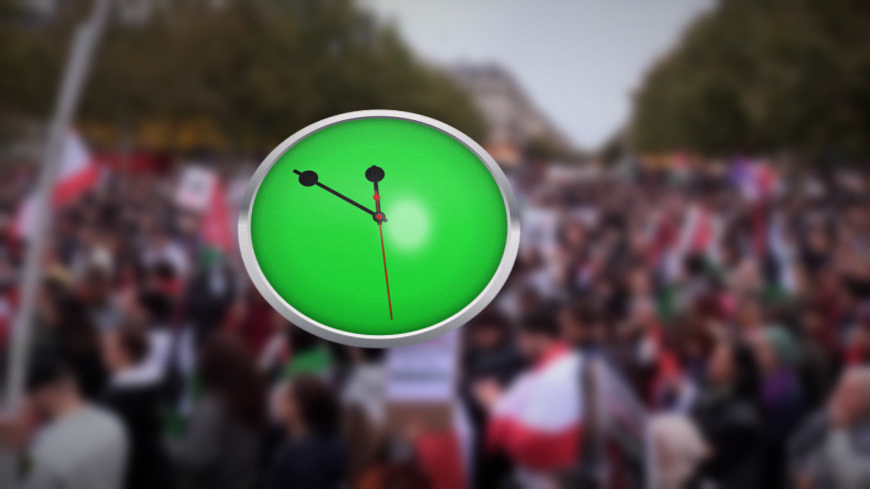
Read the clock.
11:50:29
